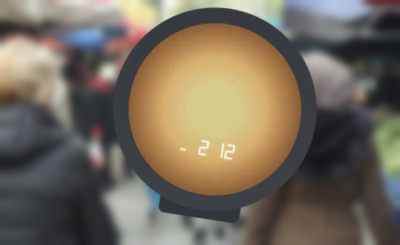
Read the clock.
2:12
